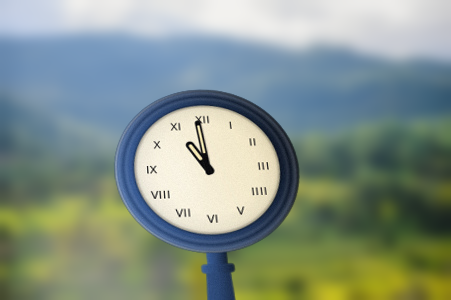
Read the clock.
10:59
